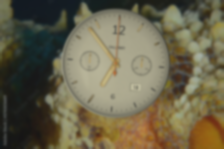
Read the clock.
6:53
